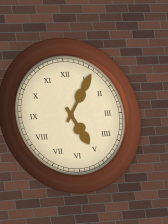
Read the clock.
5:06
